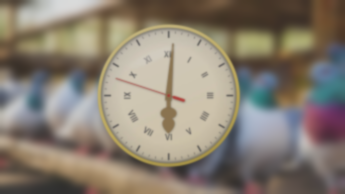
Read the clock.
6:00:48
